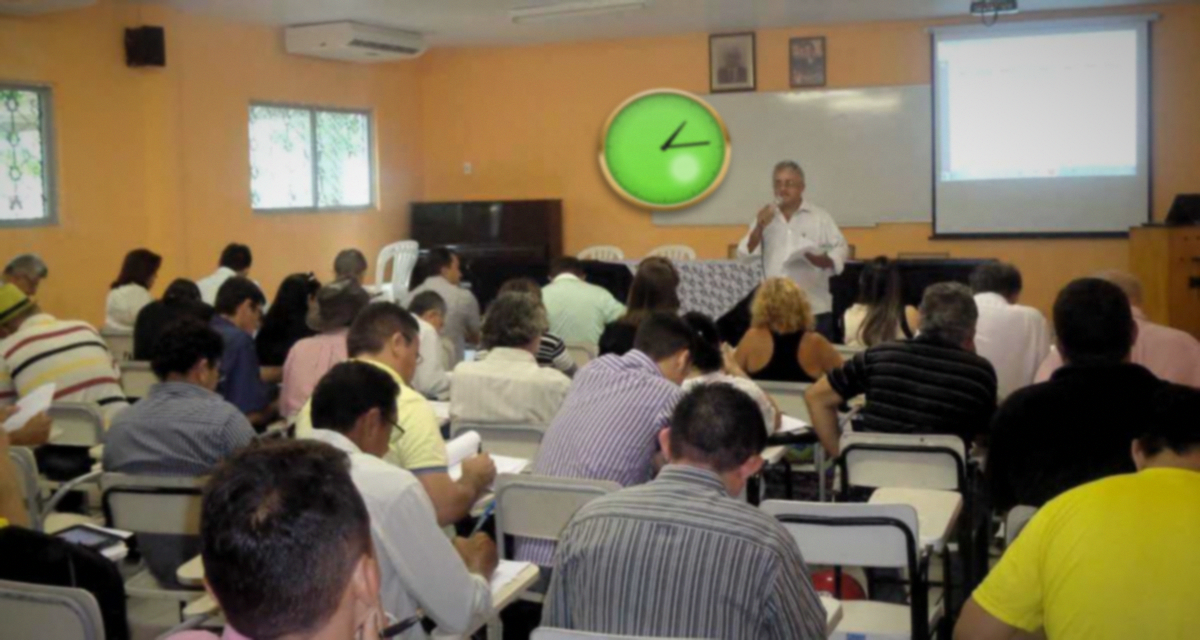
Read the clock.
1:14
